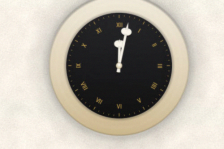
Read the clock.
12:02
